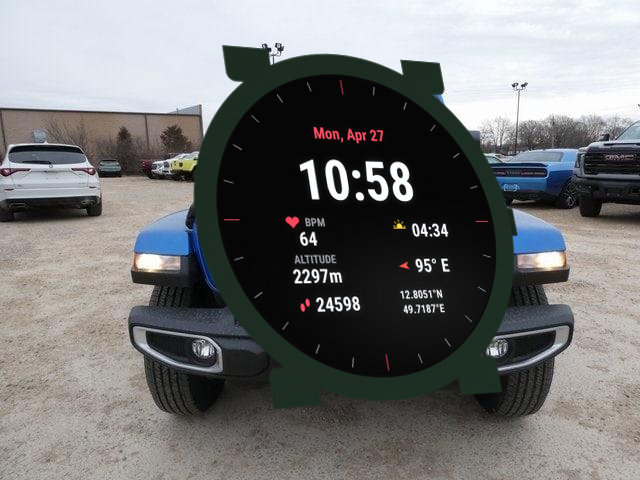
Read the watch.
10:58
